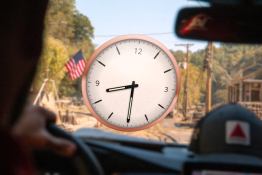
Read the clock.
8:30
